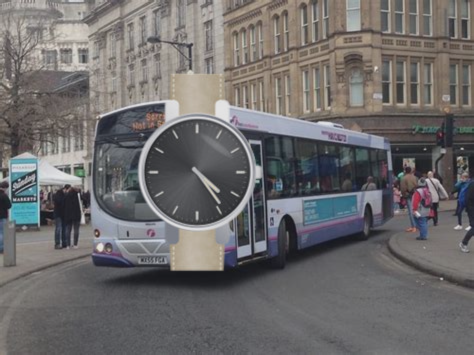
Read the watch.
4:24
